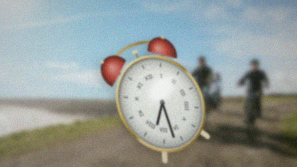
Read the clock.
7:32
